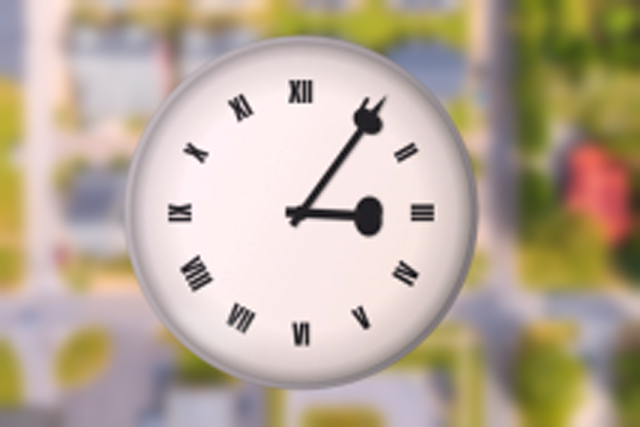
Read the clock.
3:06
